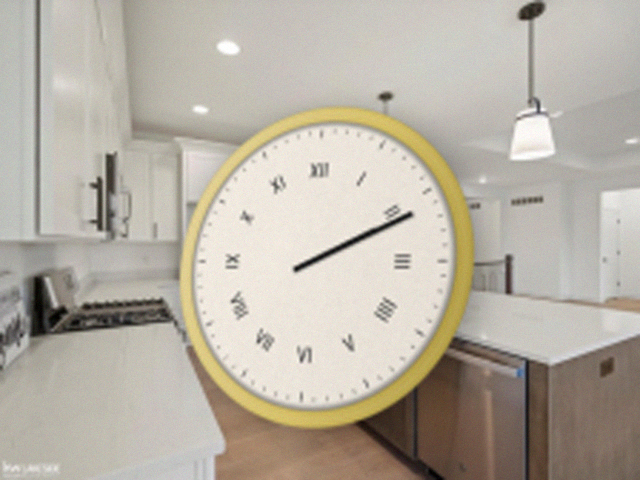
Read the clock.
2:11
